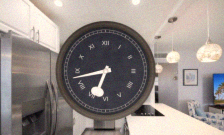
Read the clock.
6:43
